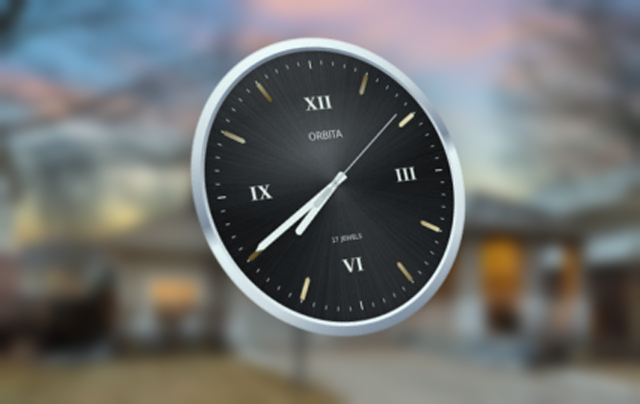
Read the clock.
7:40:09
